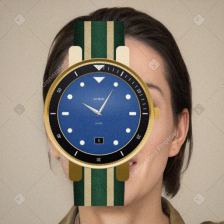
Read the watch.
10:05
